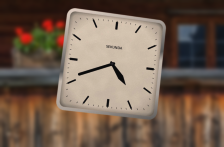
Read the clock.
4:41
